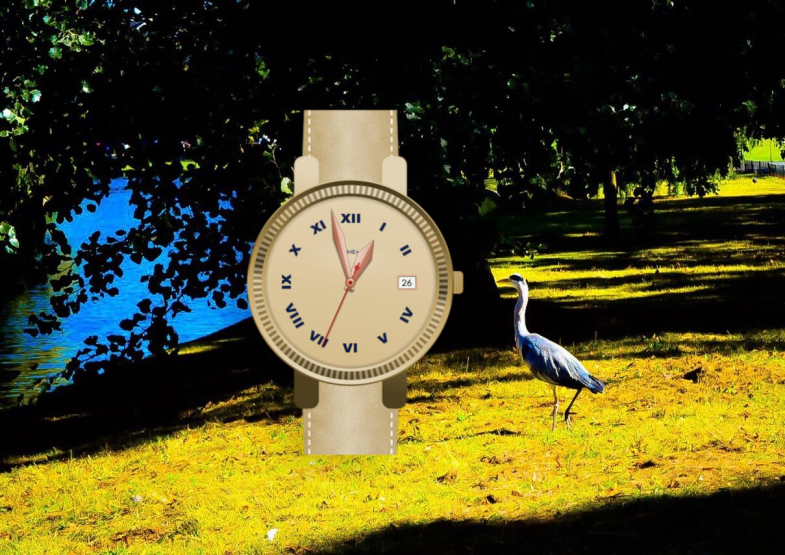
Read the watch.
12:57:34
